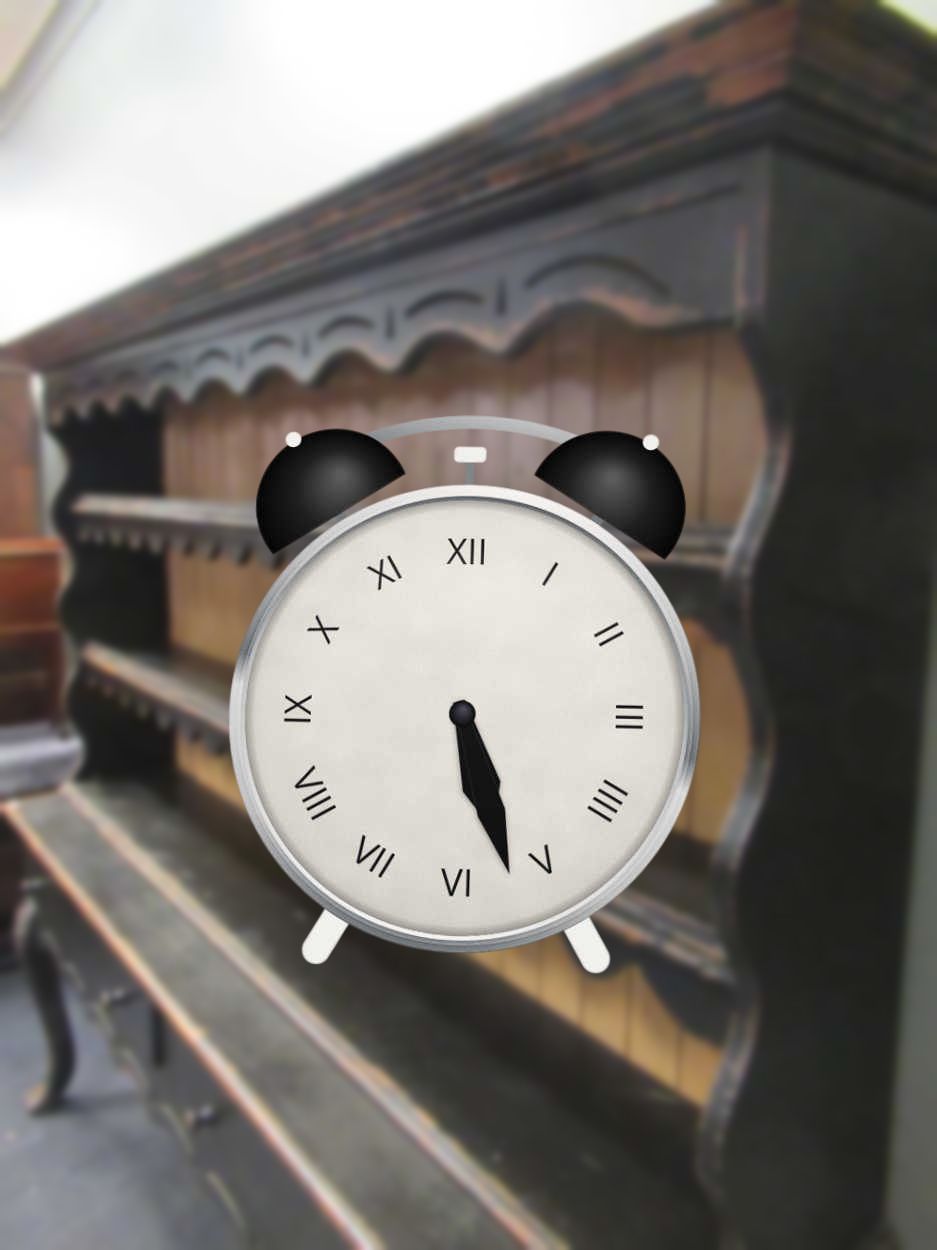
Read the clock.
5:27
